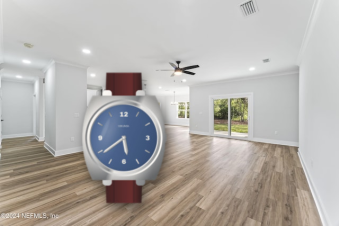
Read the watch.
5:39
